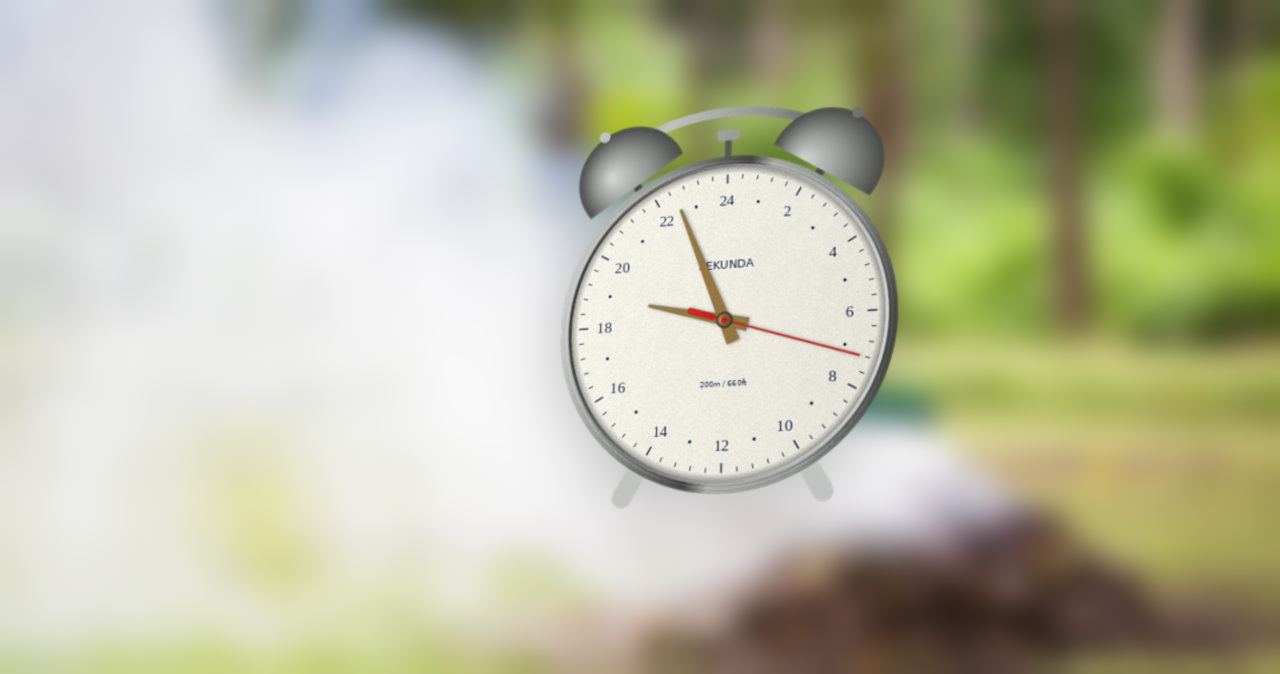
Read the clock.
18:56:18
